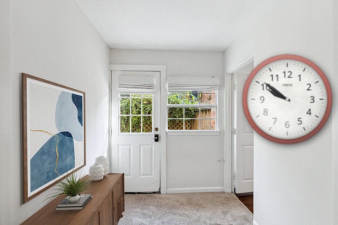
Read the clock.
9:51
